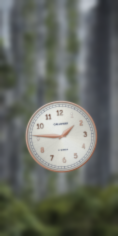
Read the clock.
1:46
